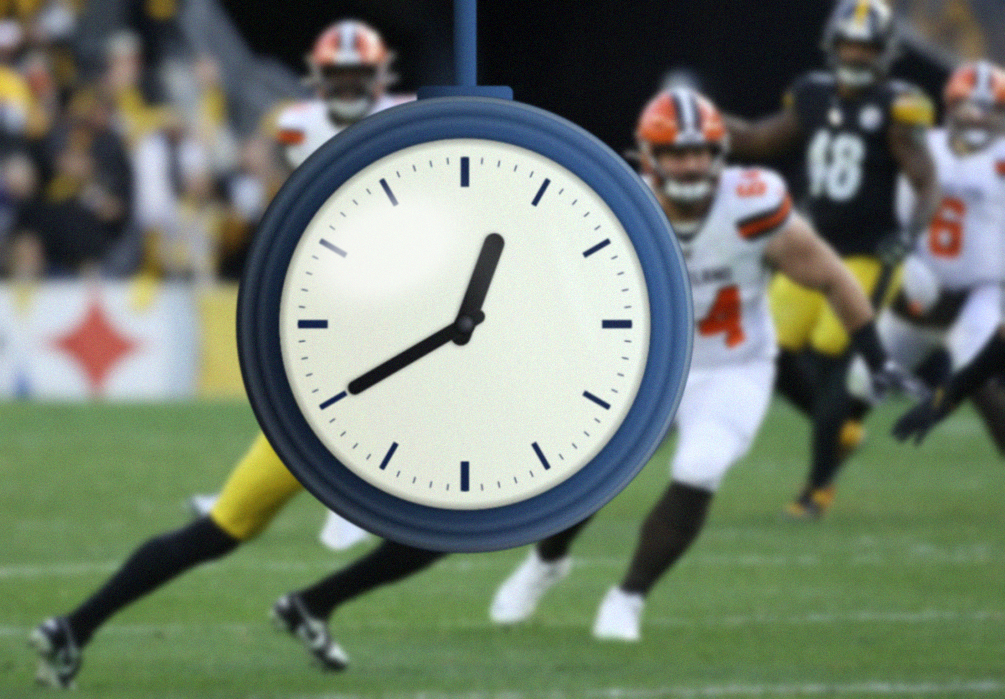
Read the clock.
12:40
